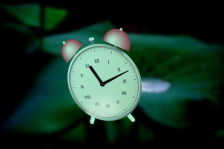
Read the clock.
11:12
